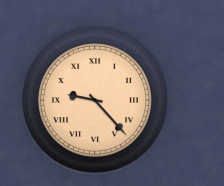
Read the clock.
9:23
